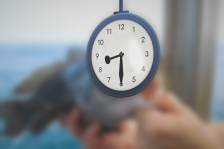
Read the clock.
8:30
